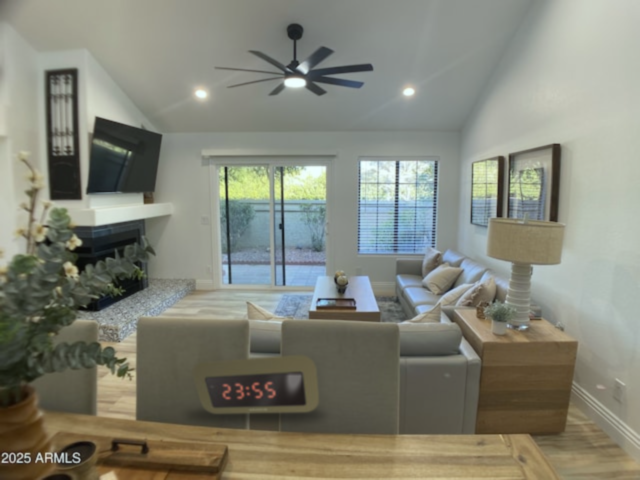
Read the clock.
23:55
